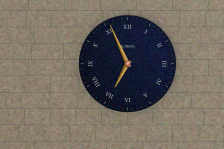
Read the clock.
6:56
